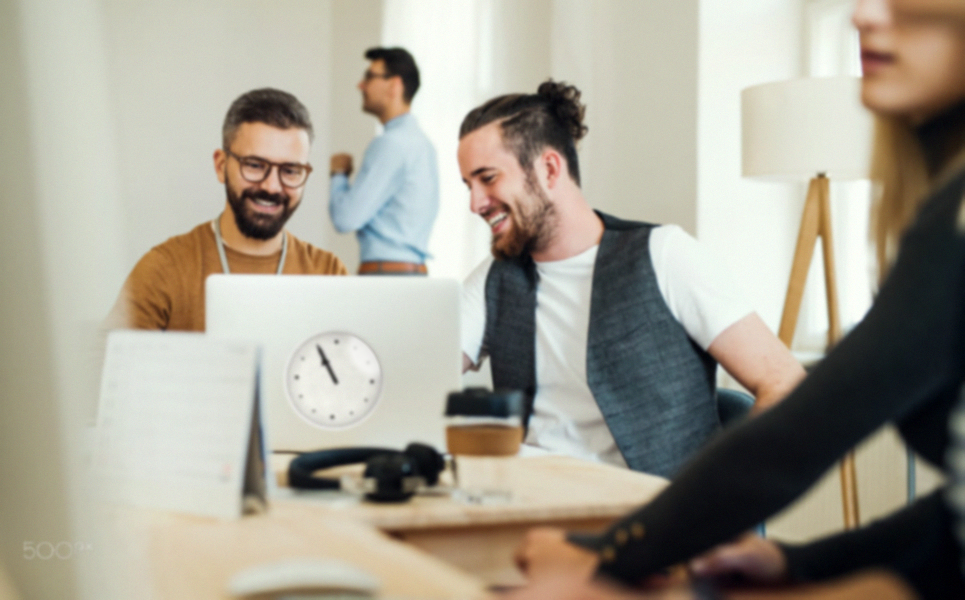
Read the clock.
10:55
